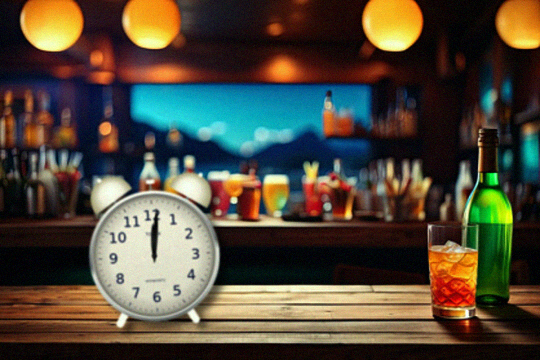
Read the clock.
12:01
